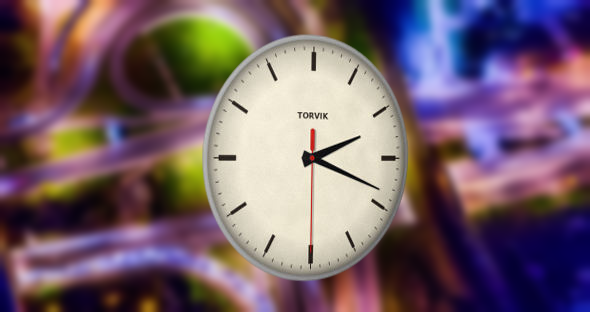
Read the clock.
2:18:30
